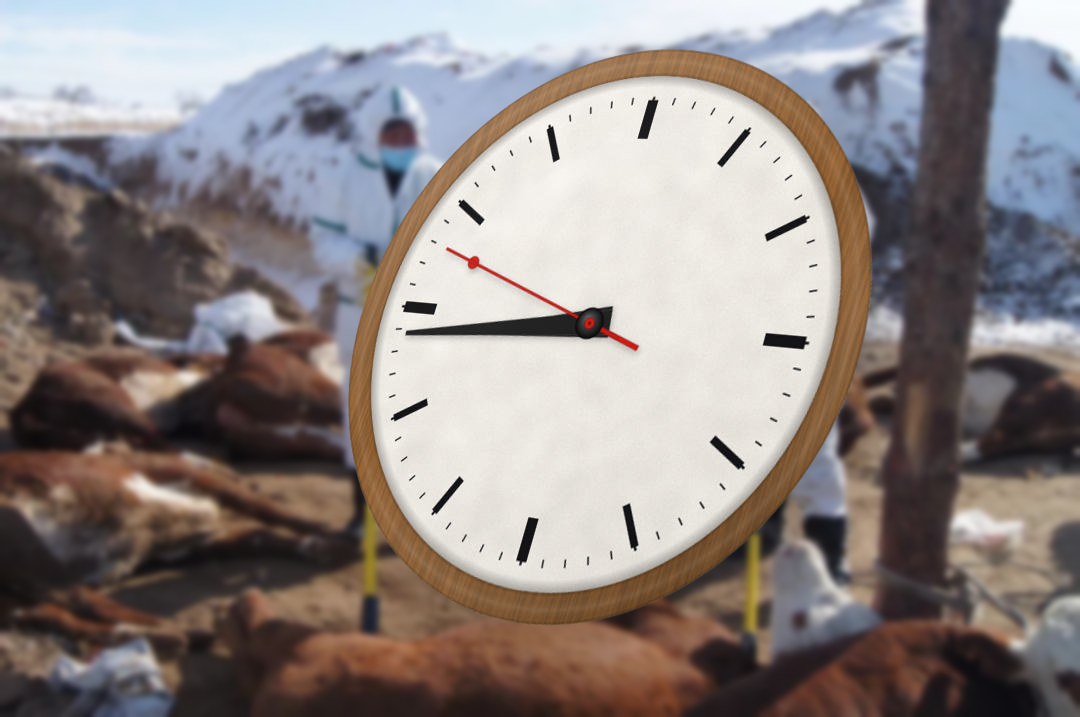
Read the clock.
8:43:48
